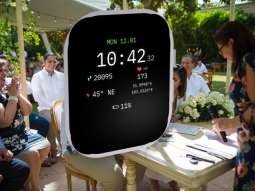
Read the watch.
10:42:32
